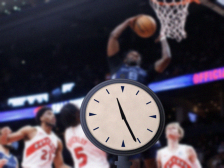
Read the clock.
11:26
